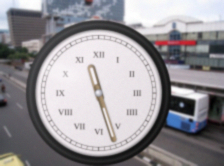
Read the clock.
11:27
